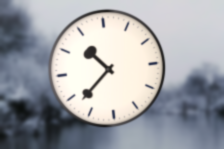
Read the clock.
10:38
